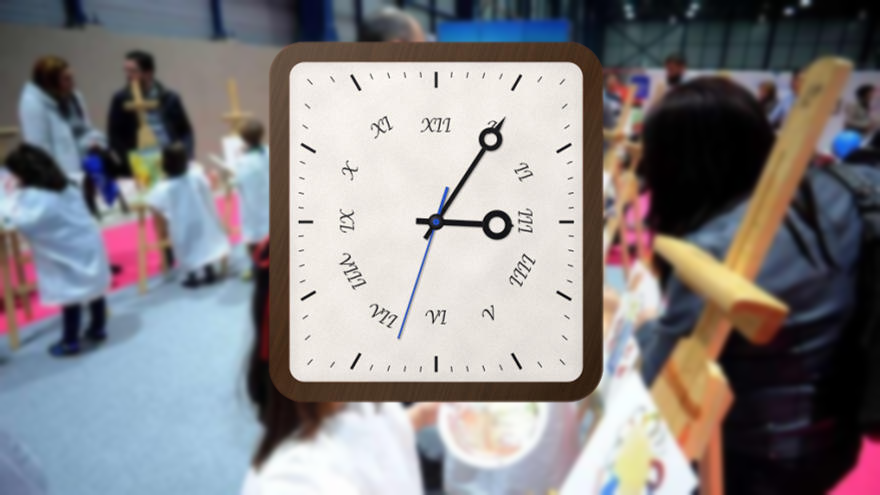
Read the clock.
3:05:33
